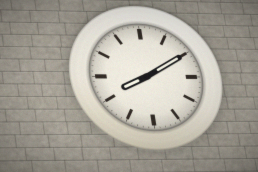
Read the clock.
8:10
